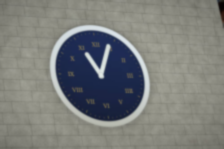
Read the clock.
11:04
